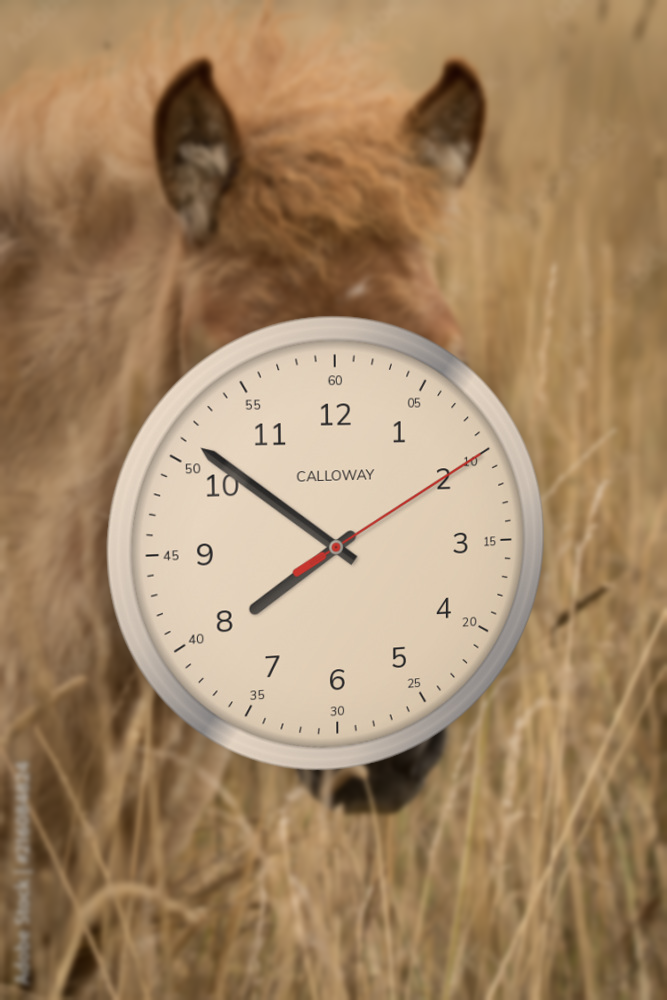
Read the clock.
7:51:10
